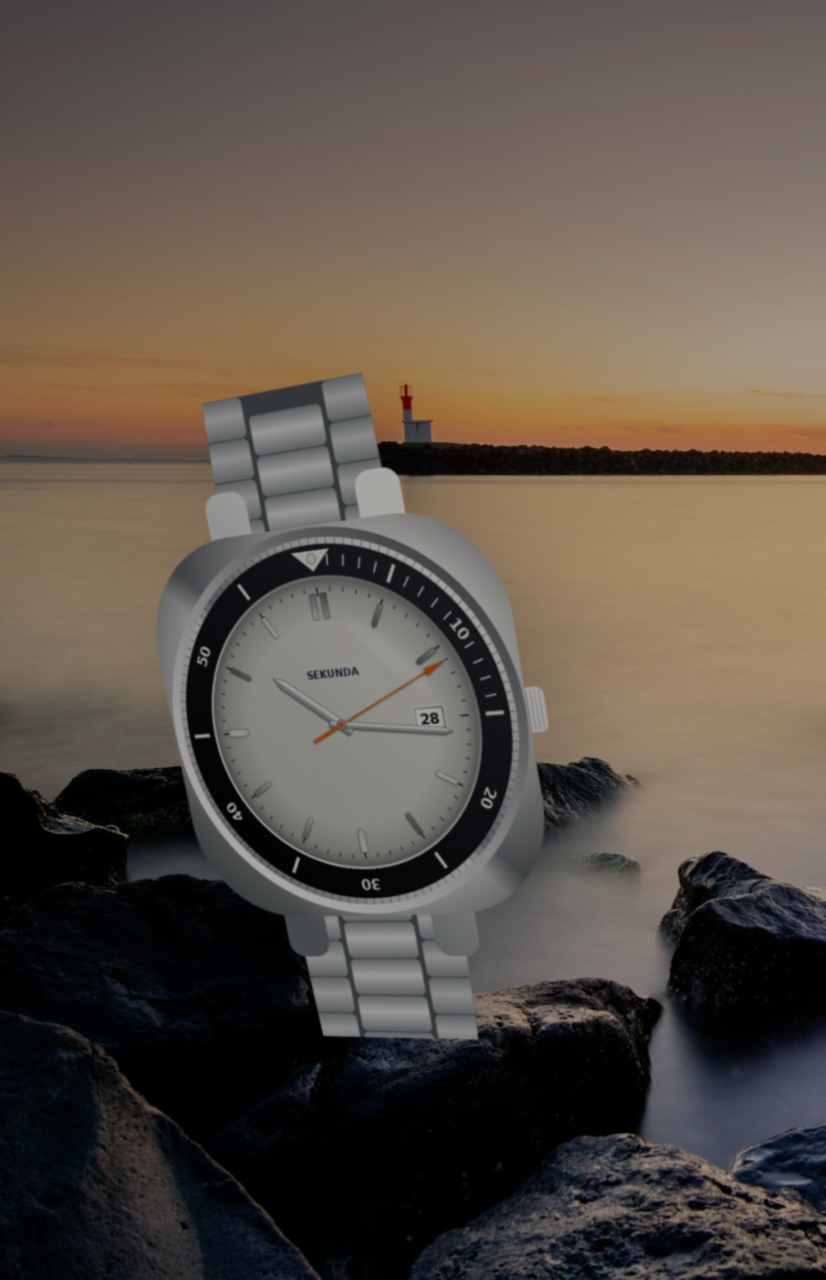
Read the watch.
10:16:11
